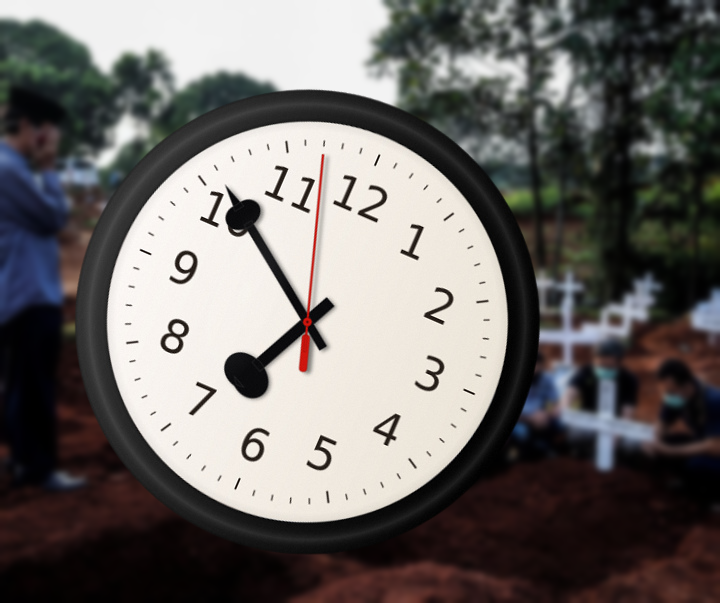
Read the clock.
6:50:57
